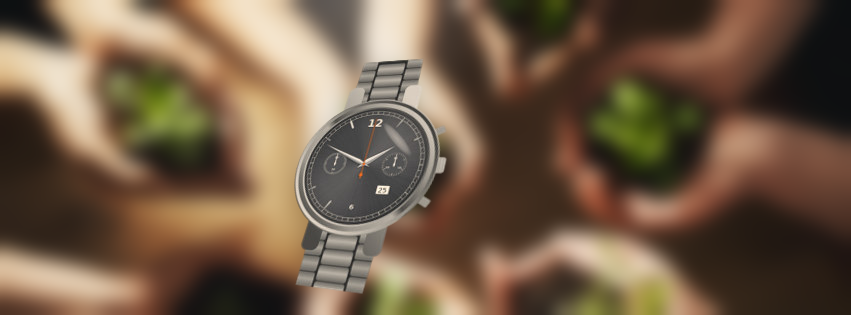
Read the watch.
1:49
